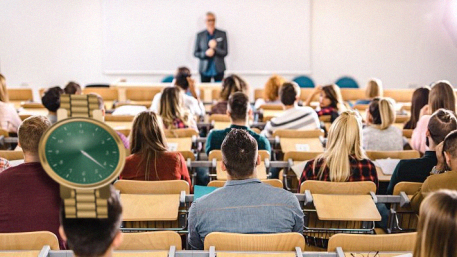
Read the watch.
4:22
